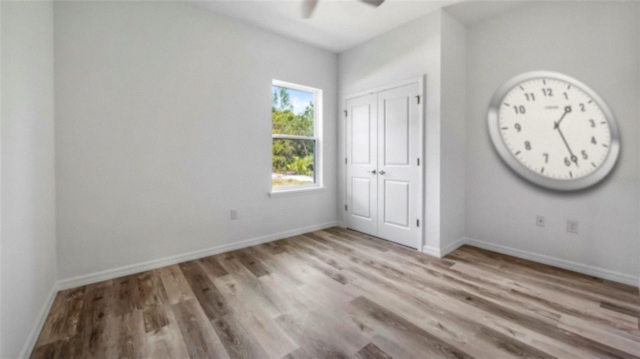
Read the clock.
1:28
